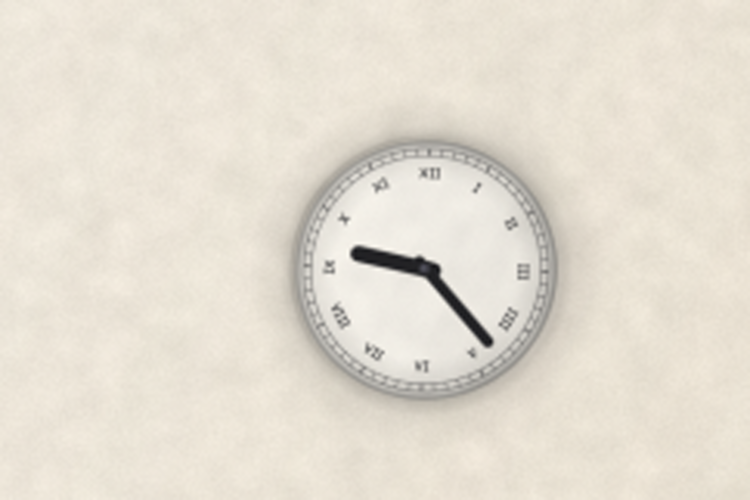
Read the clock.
9:23
